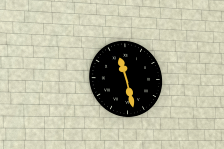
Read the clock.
11:28
